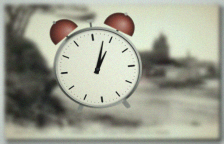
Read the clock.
1:03
